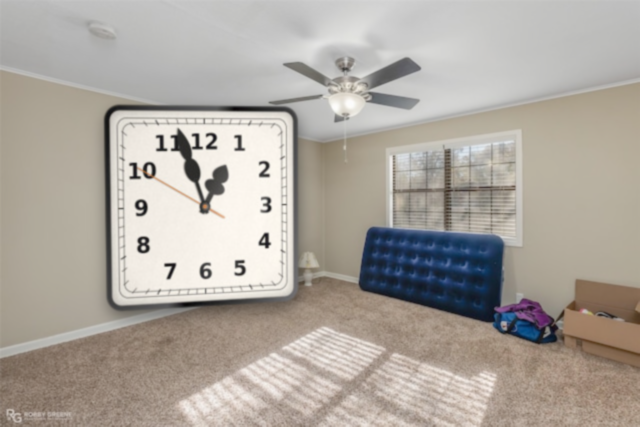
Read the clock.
12:56:50
